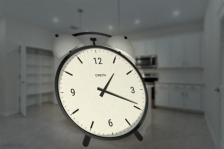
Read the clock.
1:19
